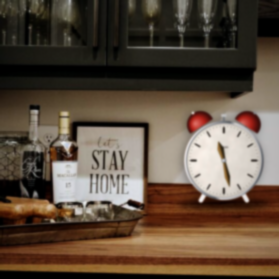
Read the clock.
11:28
